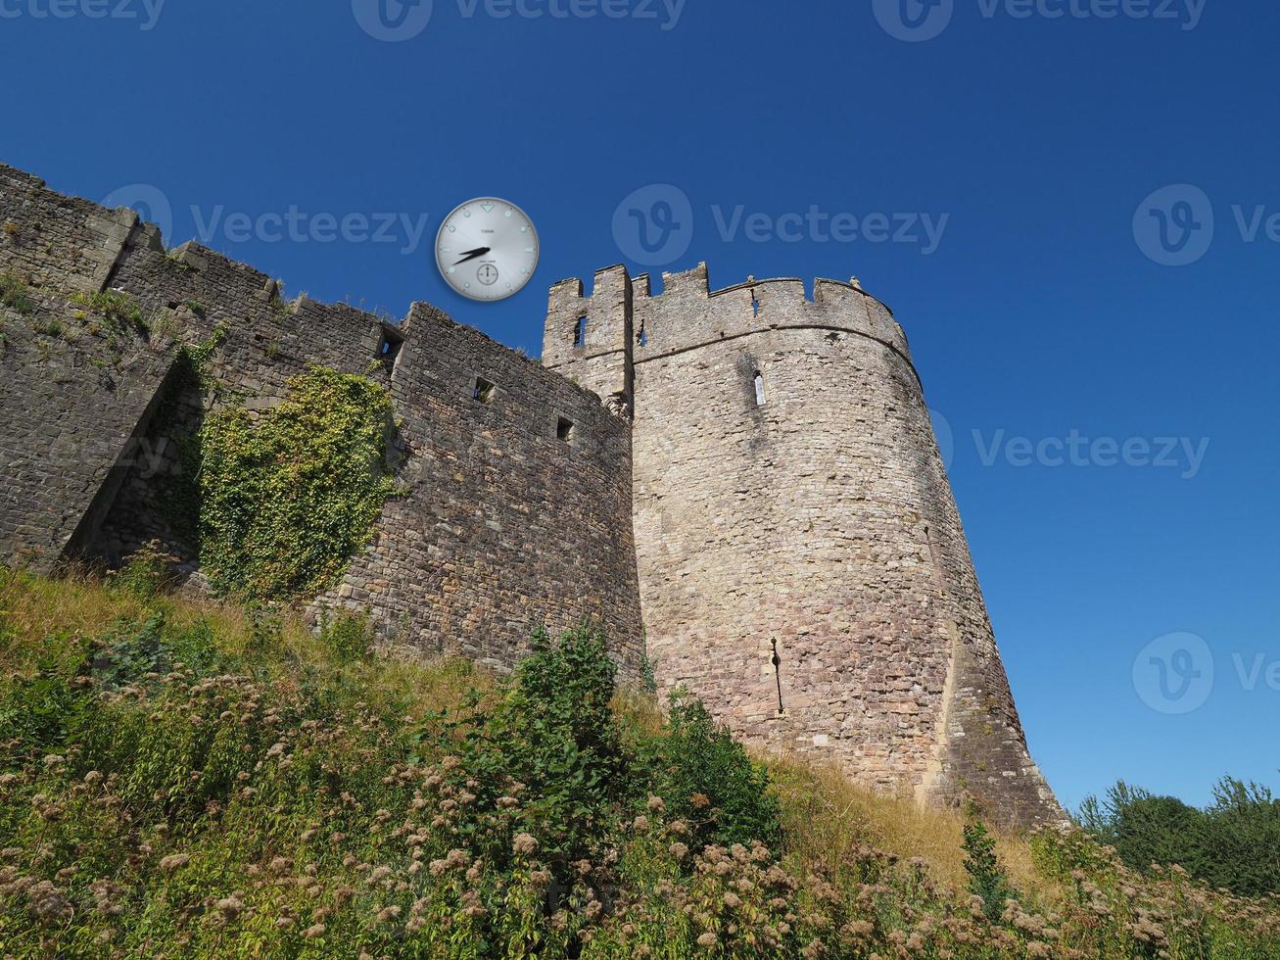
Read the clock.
8:41
